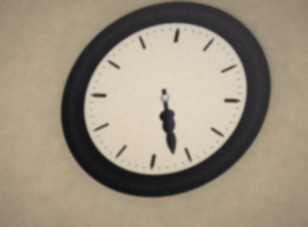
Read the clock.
5:27
